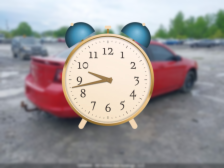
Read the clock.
9:43
